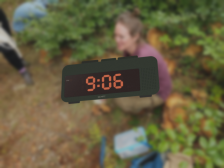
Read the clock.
9:06
